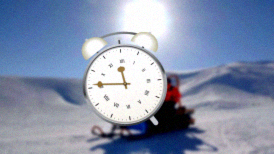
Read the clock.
11:46
